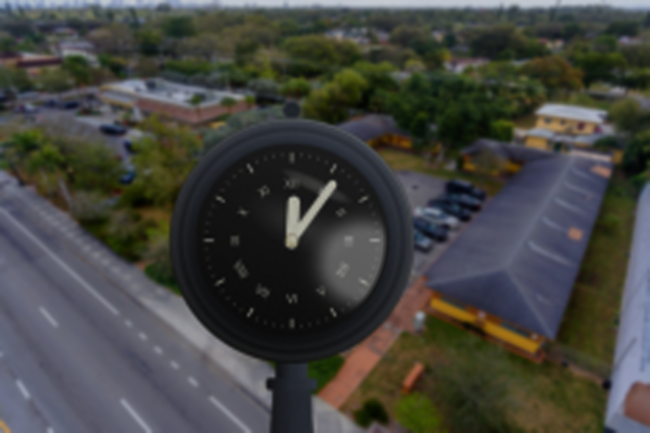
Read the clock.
12:06
